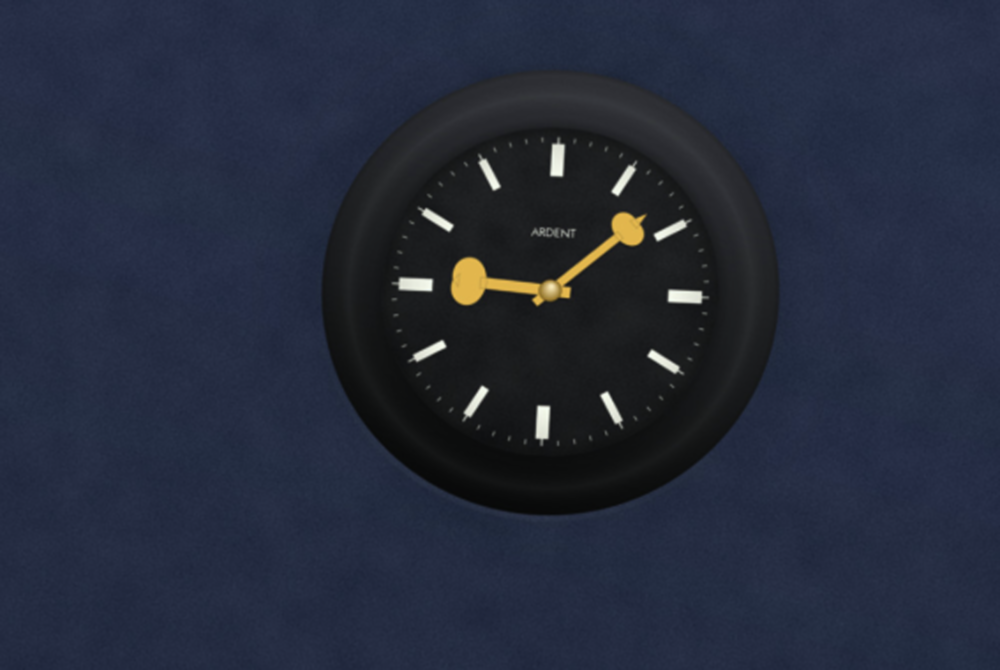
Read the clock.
9:08
